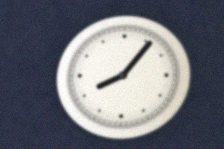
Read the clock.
8:06
